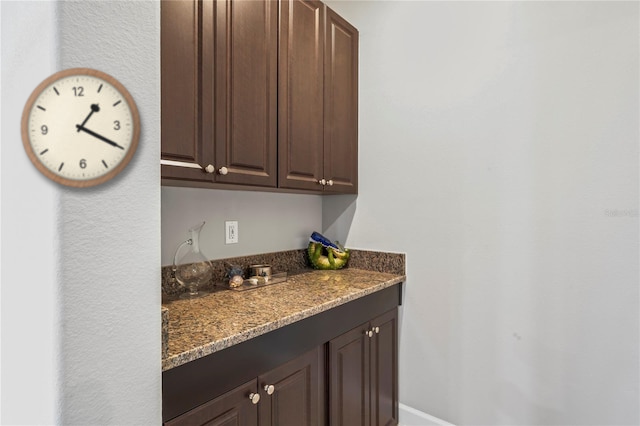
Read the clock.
1:20
